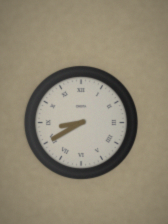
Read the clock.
8:40
